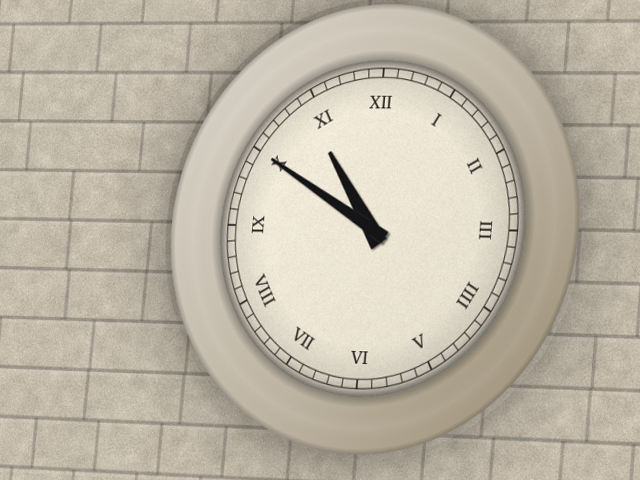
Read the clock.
10:50
